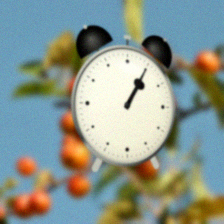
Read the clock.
1:05
